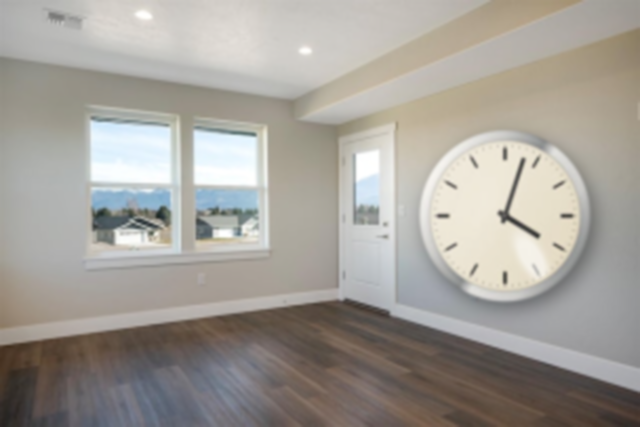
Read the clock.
4:03
